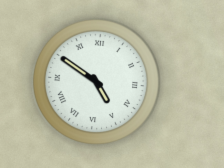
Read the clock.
4:50
